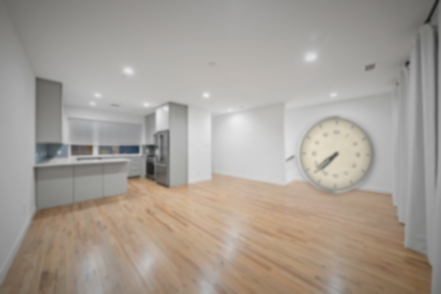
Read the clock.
7:38
